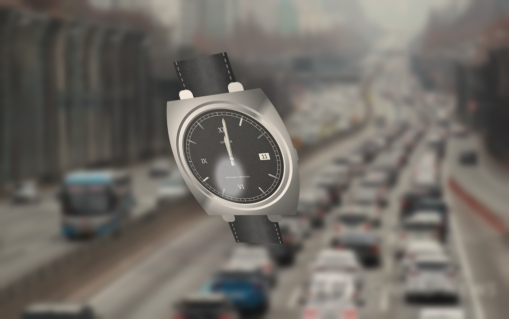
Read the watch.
12:01
